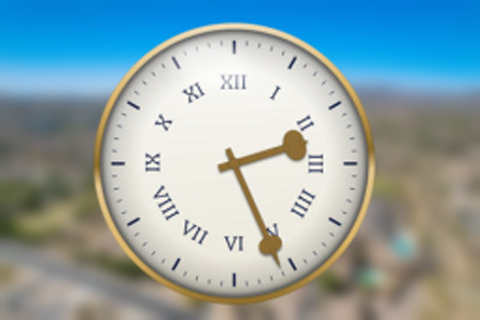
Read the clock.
2:26
